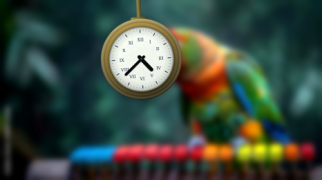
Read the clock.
4:38
